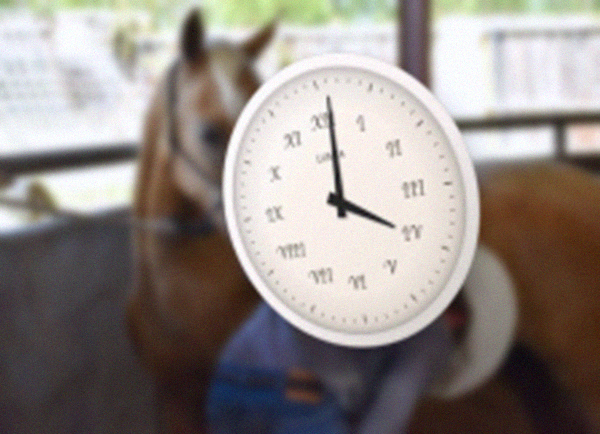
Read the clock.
4:01
